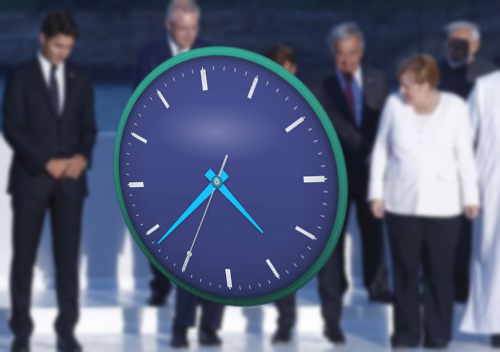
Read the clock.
4:38:35
